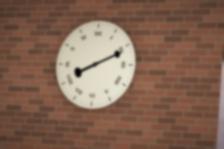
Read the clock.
8:11
